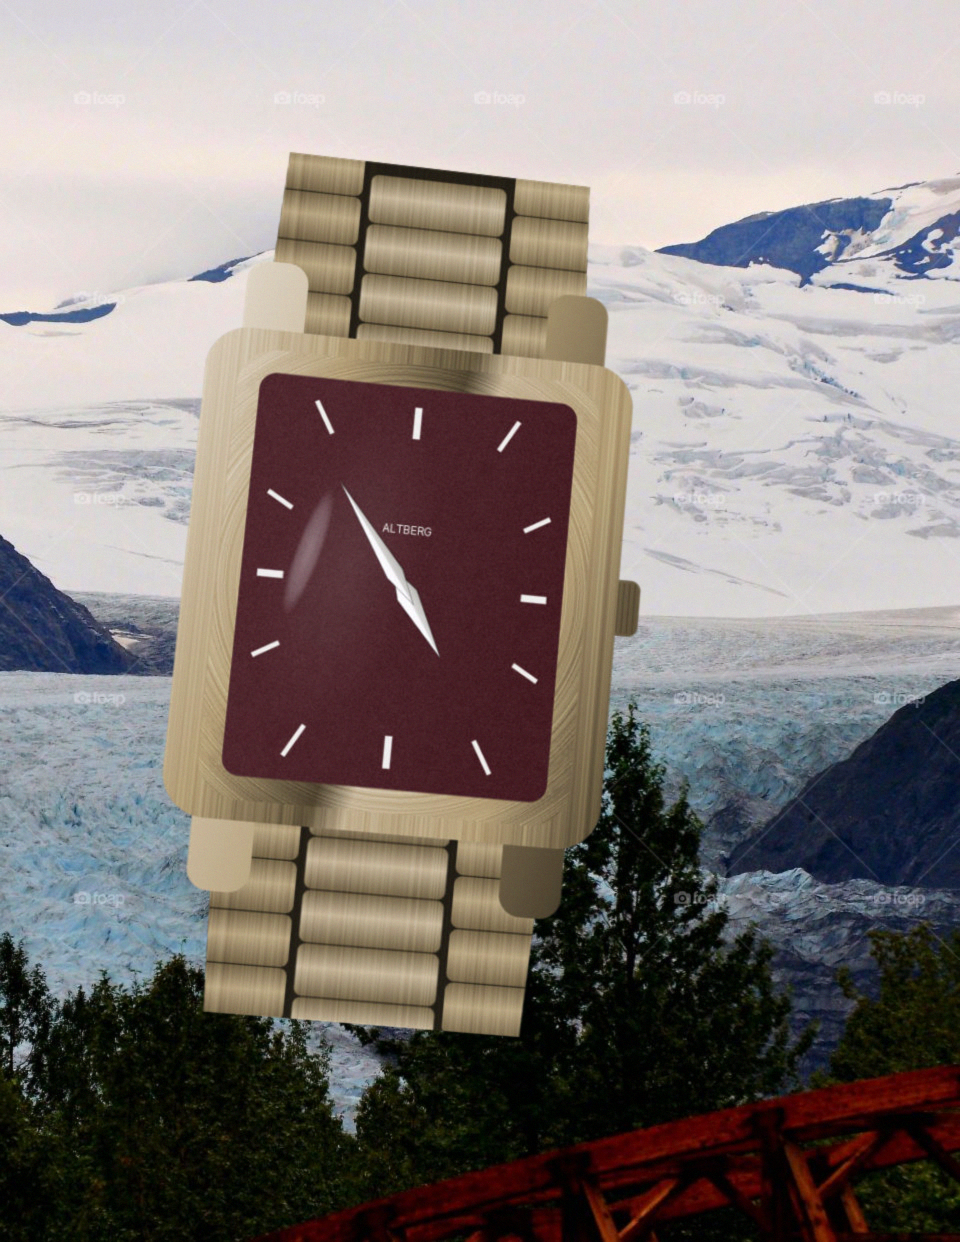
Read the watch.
4:54
